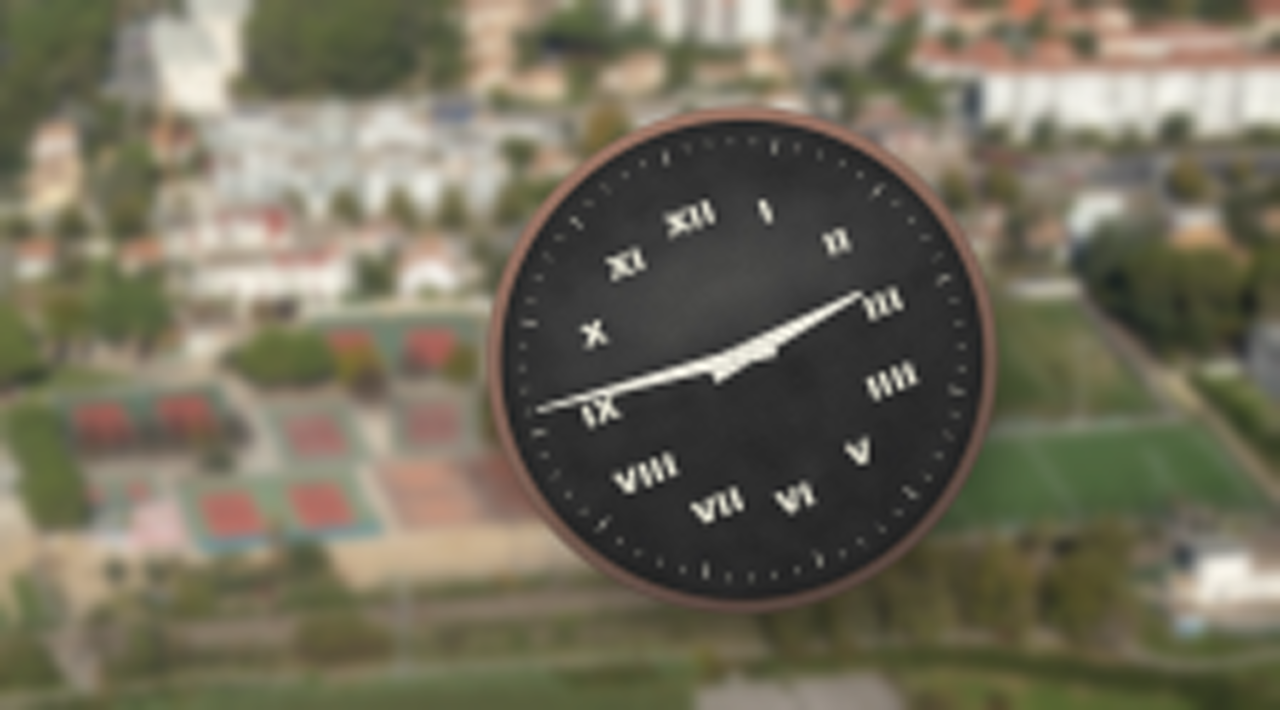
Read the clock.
2:46
